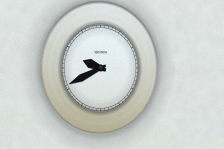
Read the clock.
9:41
